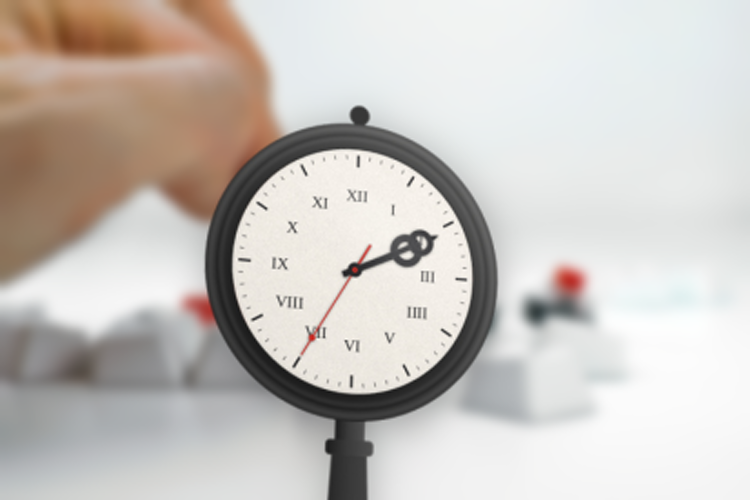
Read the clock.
2:10:35
